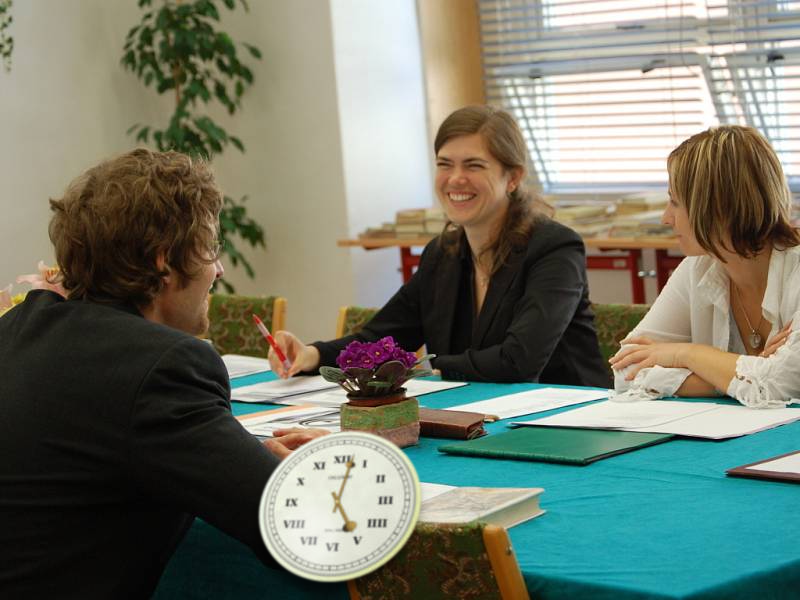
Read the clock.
5:02
